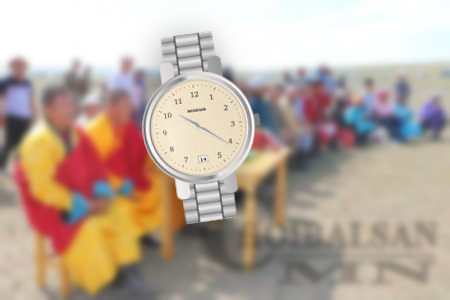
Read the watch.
10:21
